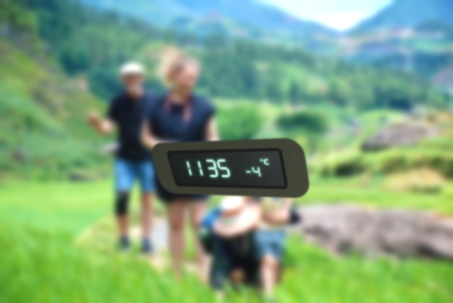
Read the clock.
11:35
